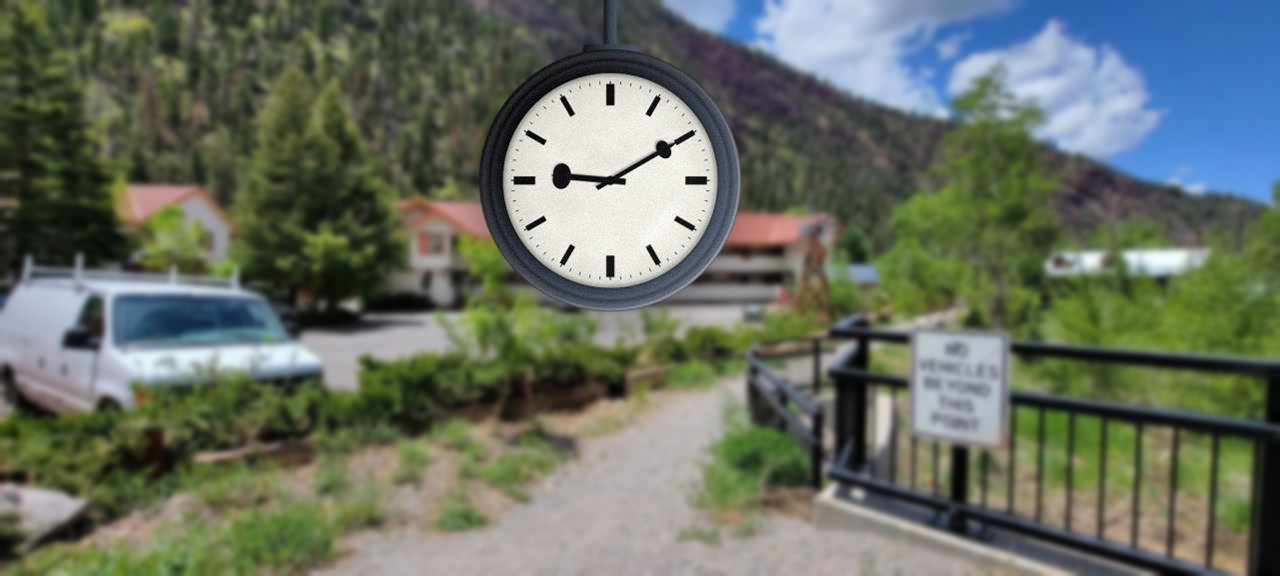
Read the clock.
9:10
